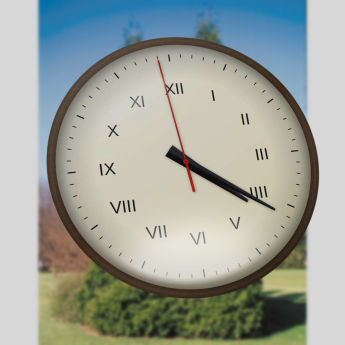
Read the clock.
4:20:59
